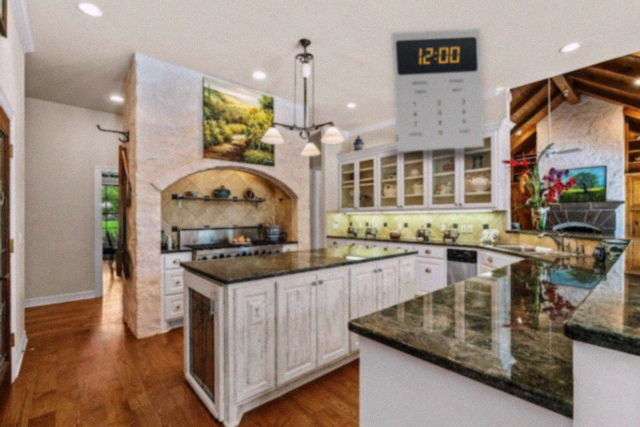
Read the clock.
12:00
